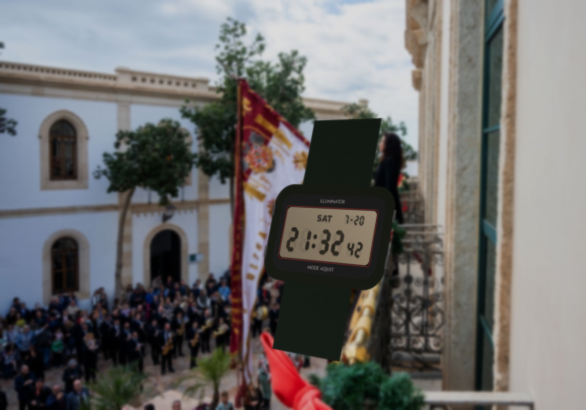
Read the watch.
21:32:42
